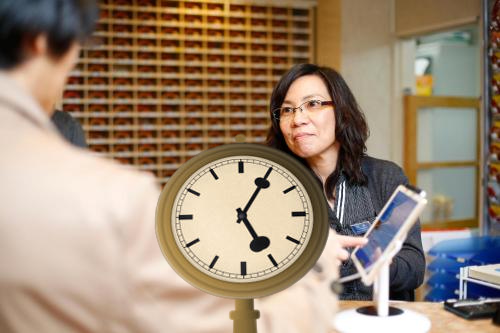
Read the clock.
5:05
